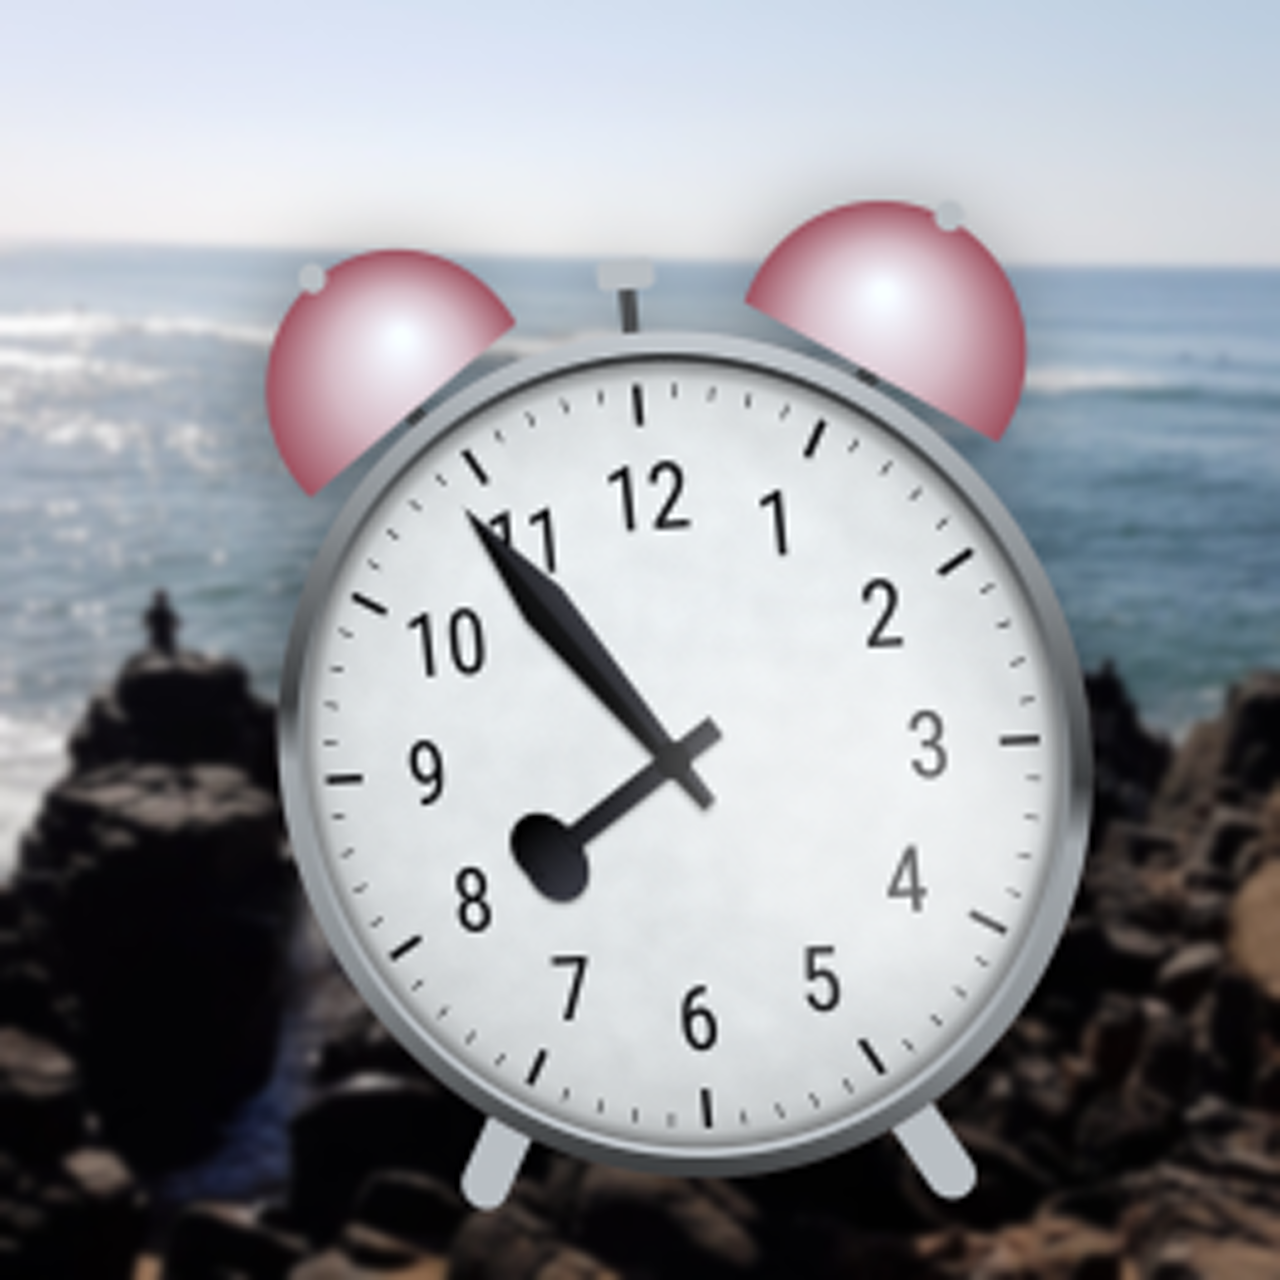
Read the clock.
7:54
